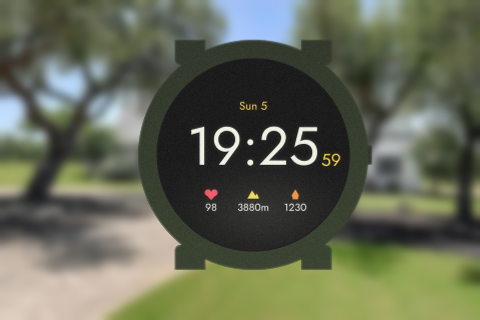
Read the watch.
19:25:59
